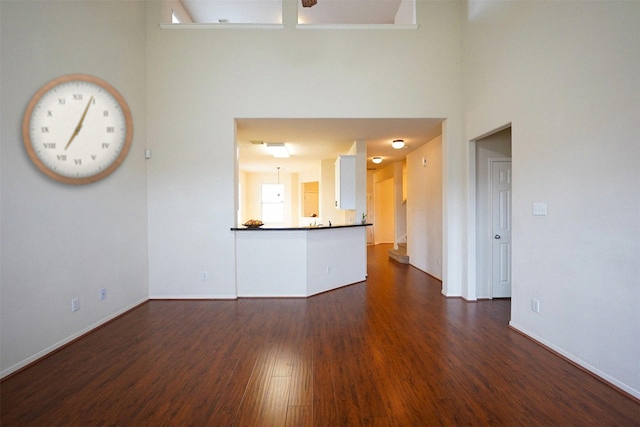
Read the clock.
7:04
